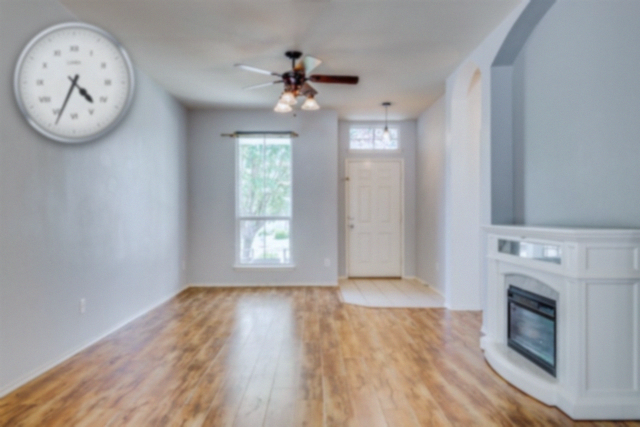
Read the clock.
4:34
